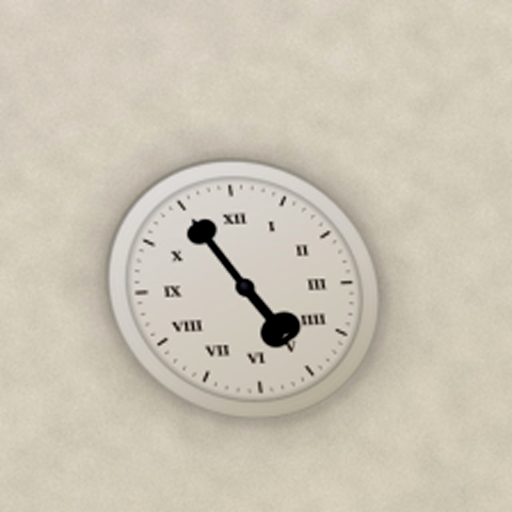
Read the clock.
4:55
